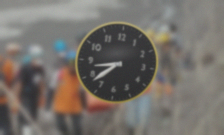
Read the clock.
8:38
